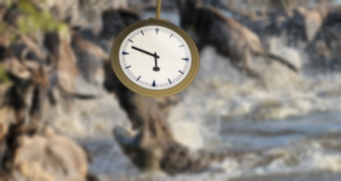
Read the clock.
5:48
